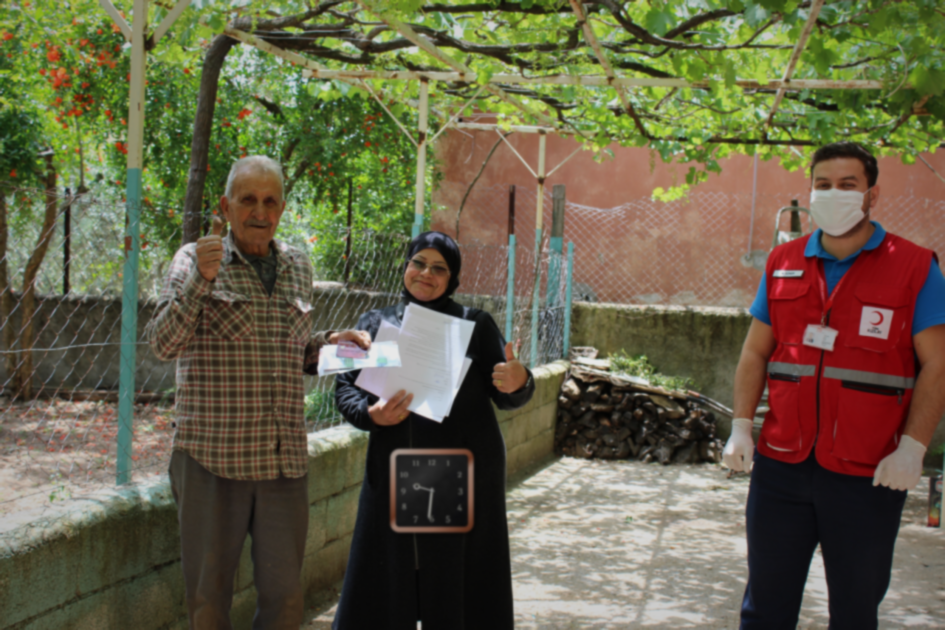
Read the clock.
9:31
